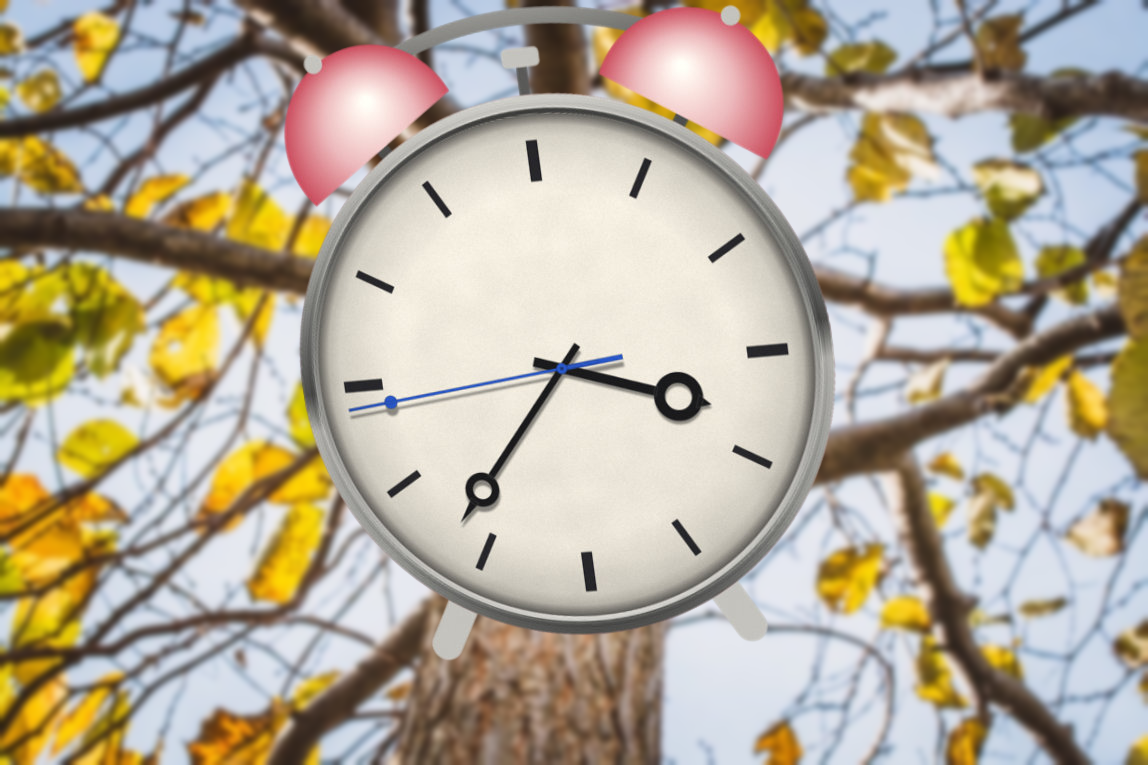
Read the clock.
3:36:44
